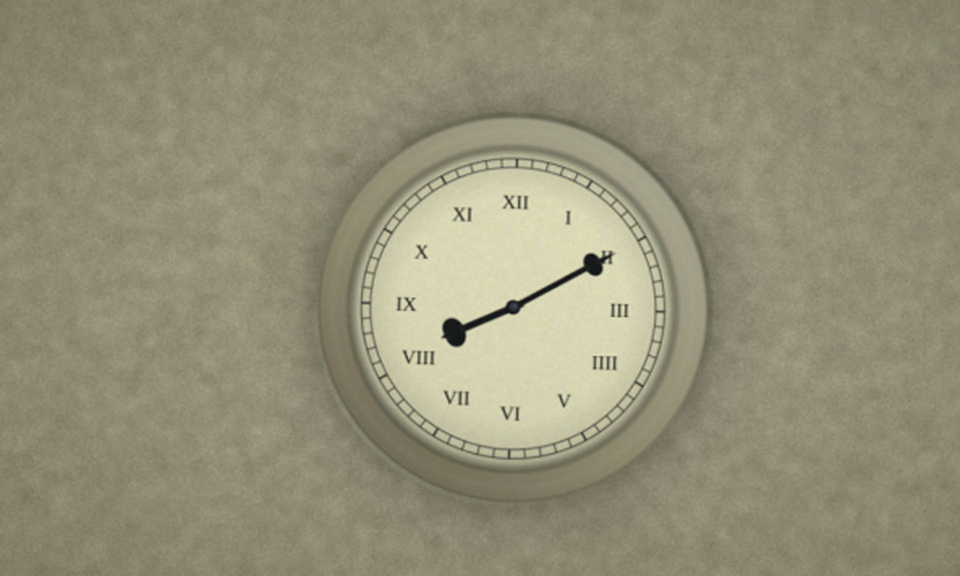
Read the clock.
8:10
